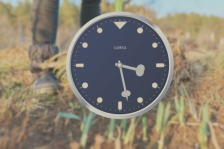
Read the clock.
3:28
